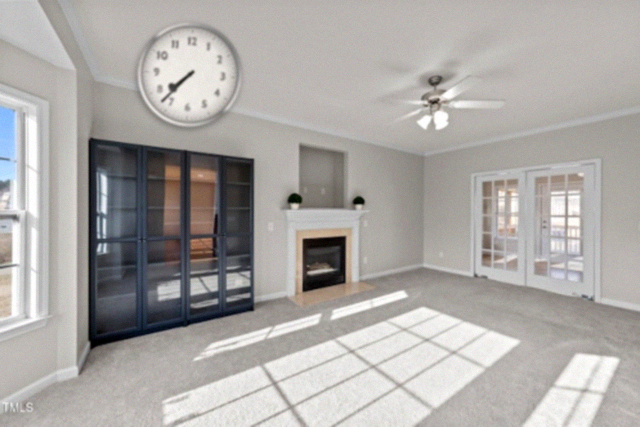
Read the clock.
7:37
